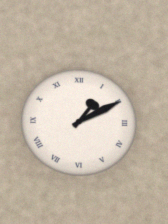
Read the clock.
1:10
